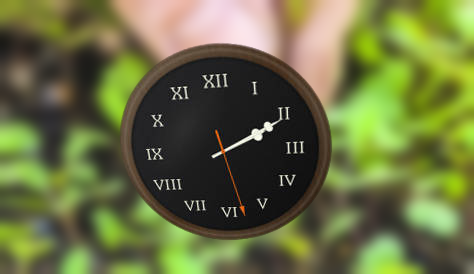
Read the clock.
2:10:28
